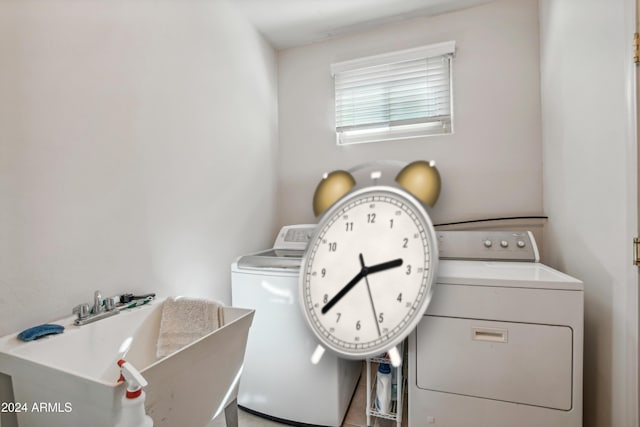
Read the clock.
2:38:26
